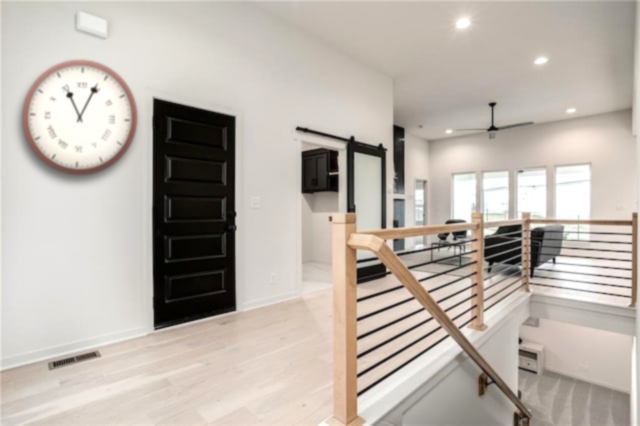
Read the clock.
11:04
